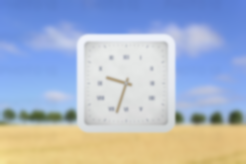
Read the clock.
9:33
